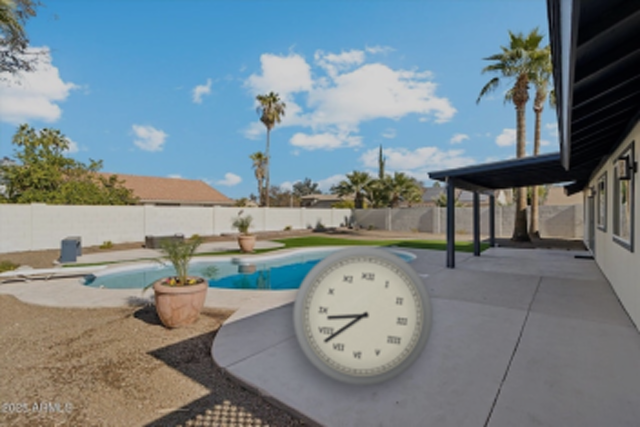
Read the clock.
8:38
